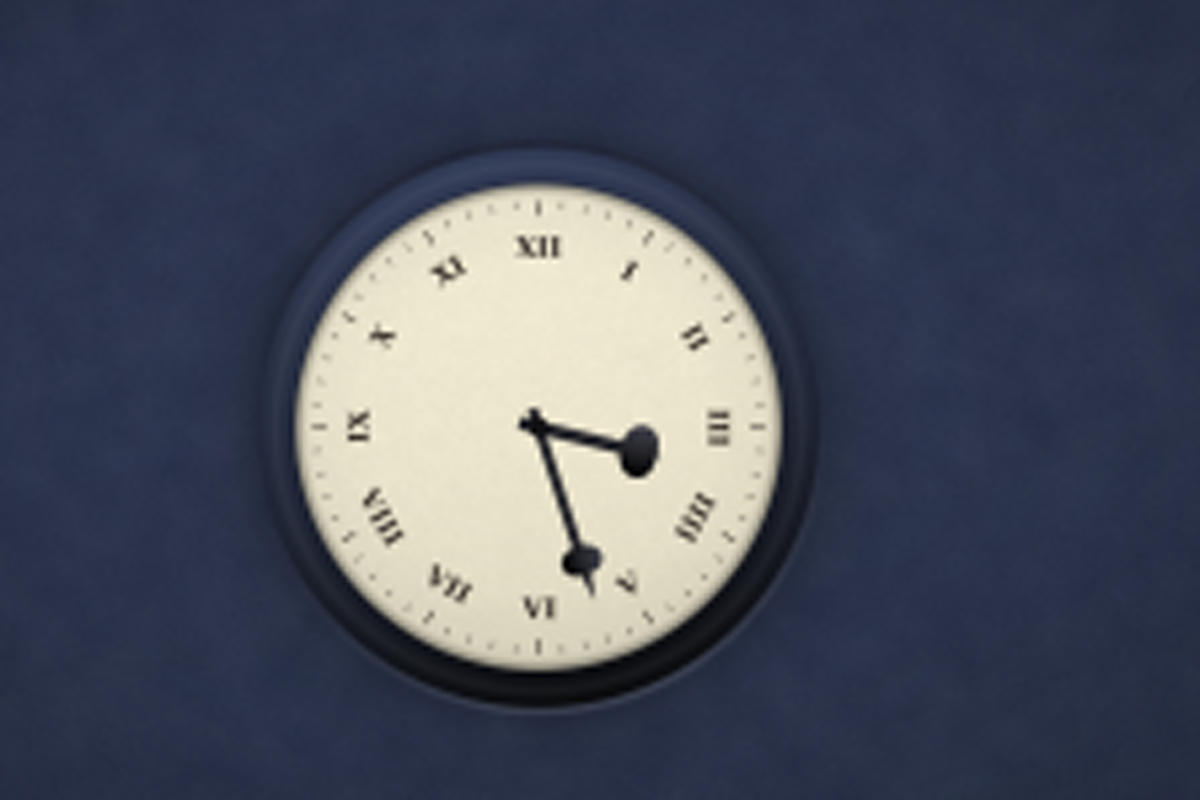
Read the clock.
3:27
